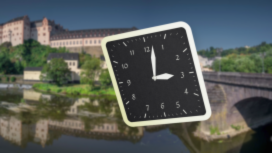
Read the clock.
3:02
